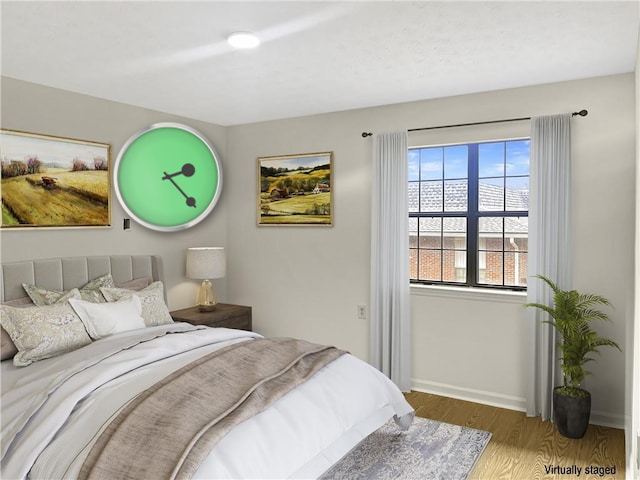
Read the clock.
2:23
